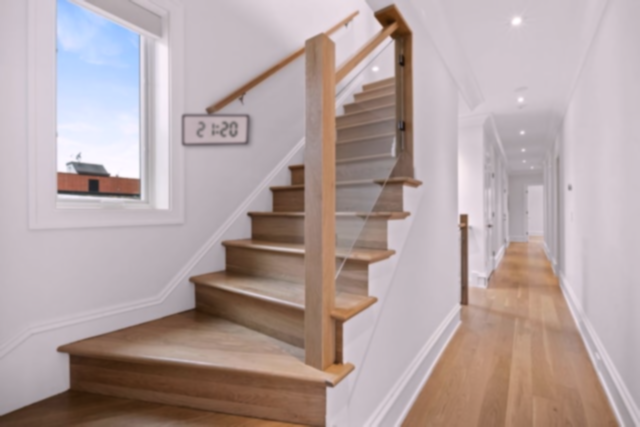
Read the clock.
21:20
